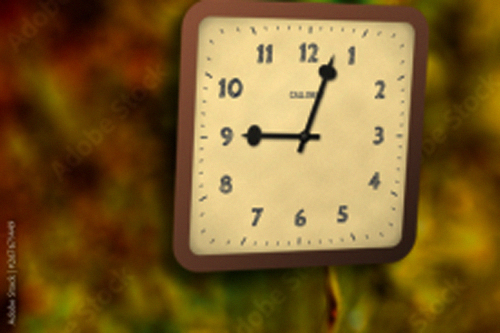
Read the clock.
9:03
